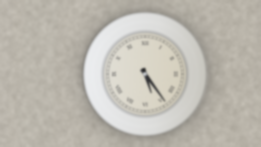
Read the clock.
5:24
